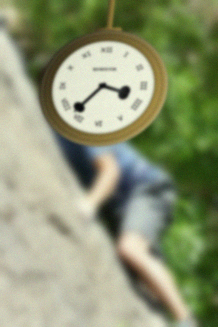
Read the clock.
3:37
